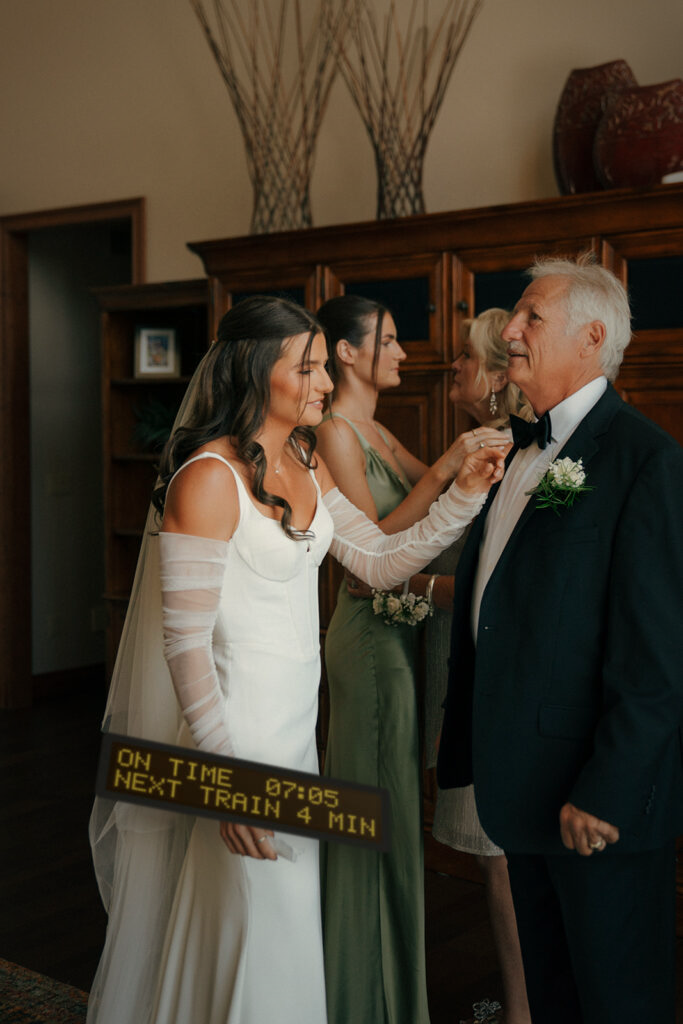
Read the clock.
7:05
